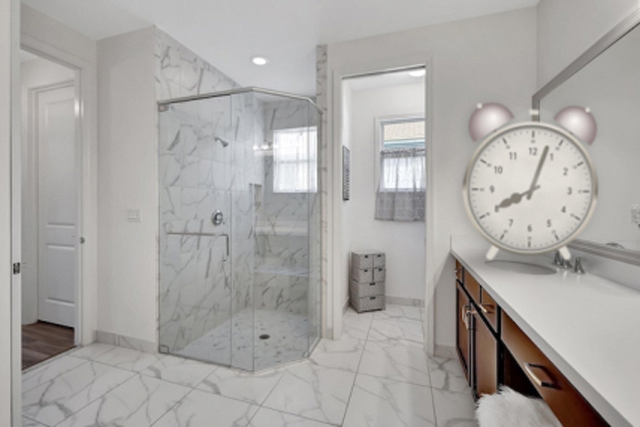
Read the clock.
8:03
